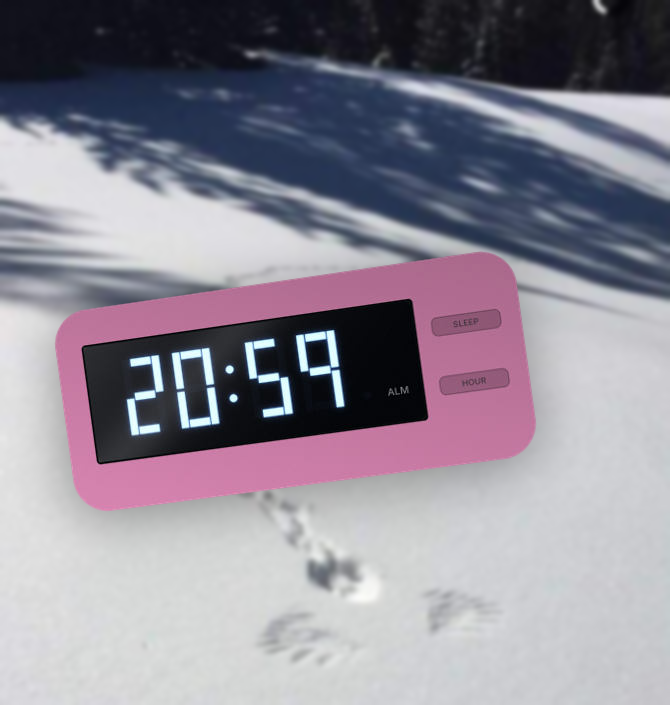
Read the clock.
20:59
